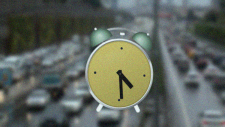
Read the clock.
4:29
